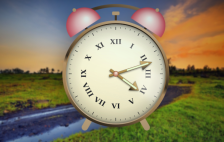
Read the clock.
4:12
